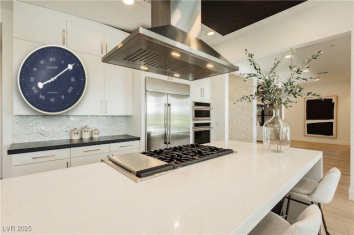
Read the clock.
8:09
